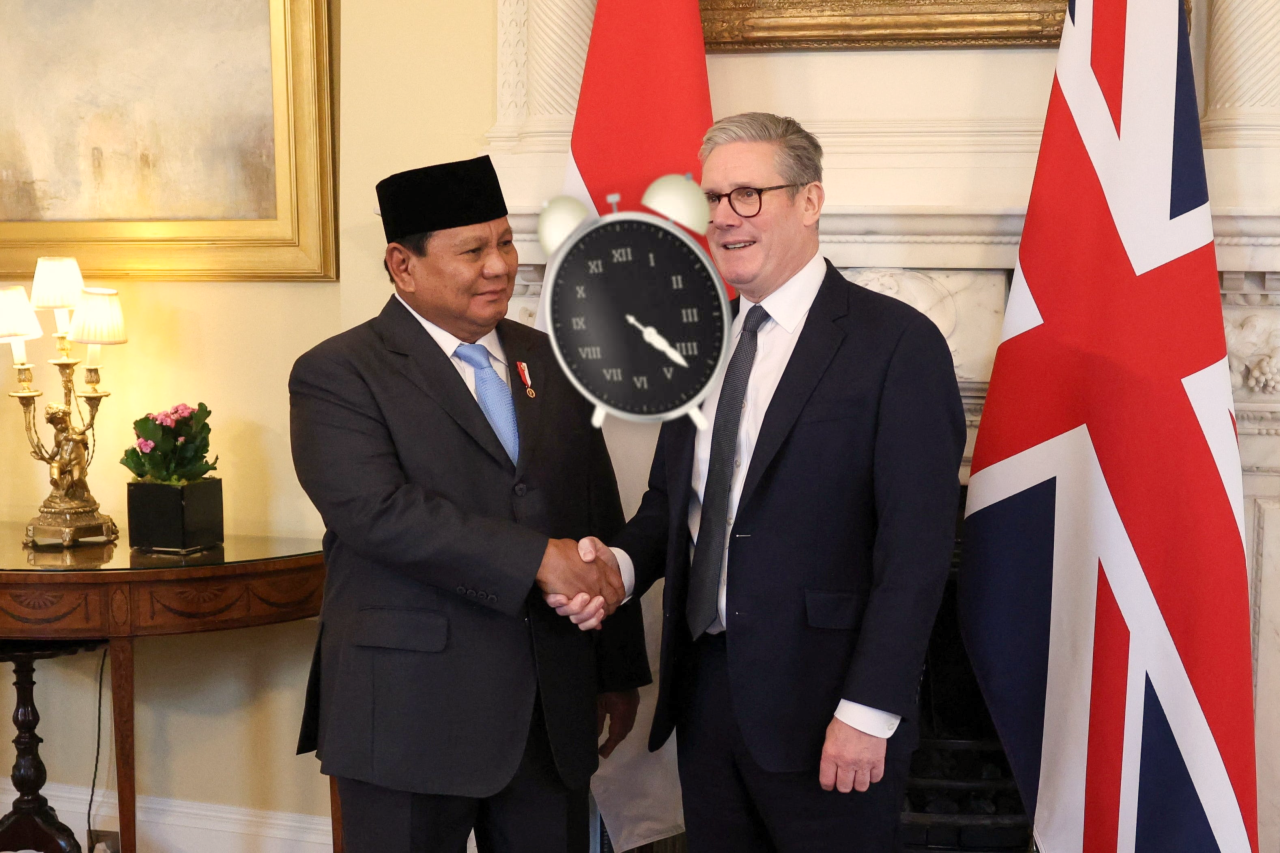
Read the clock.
4:22
